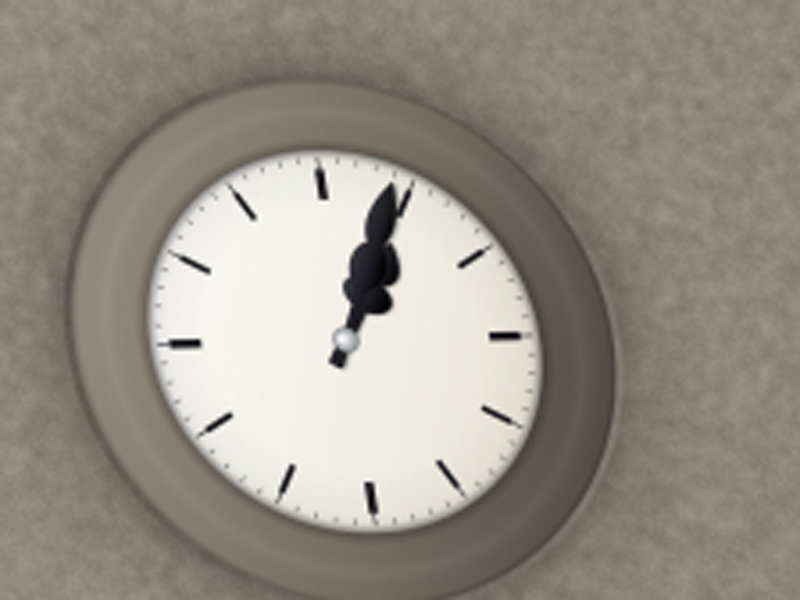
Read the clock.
1:04
